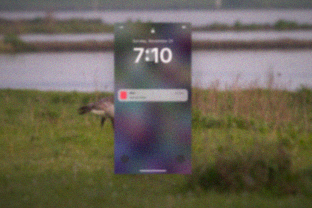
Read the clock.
7:10
